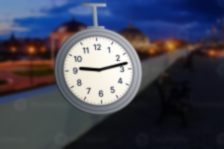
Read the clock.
9:13
